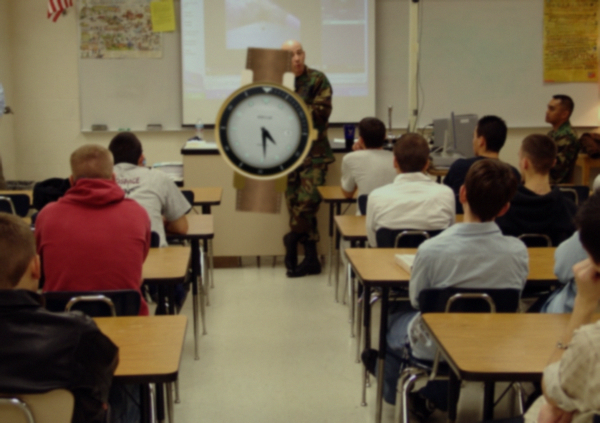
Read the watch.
4:29
